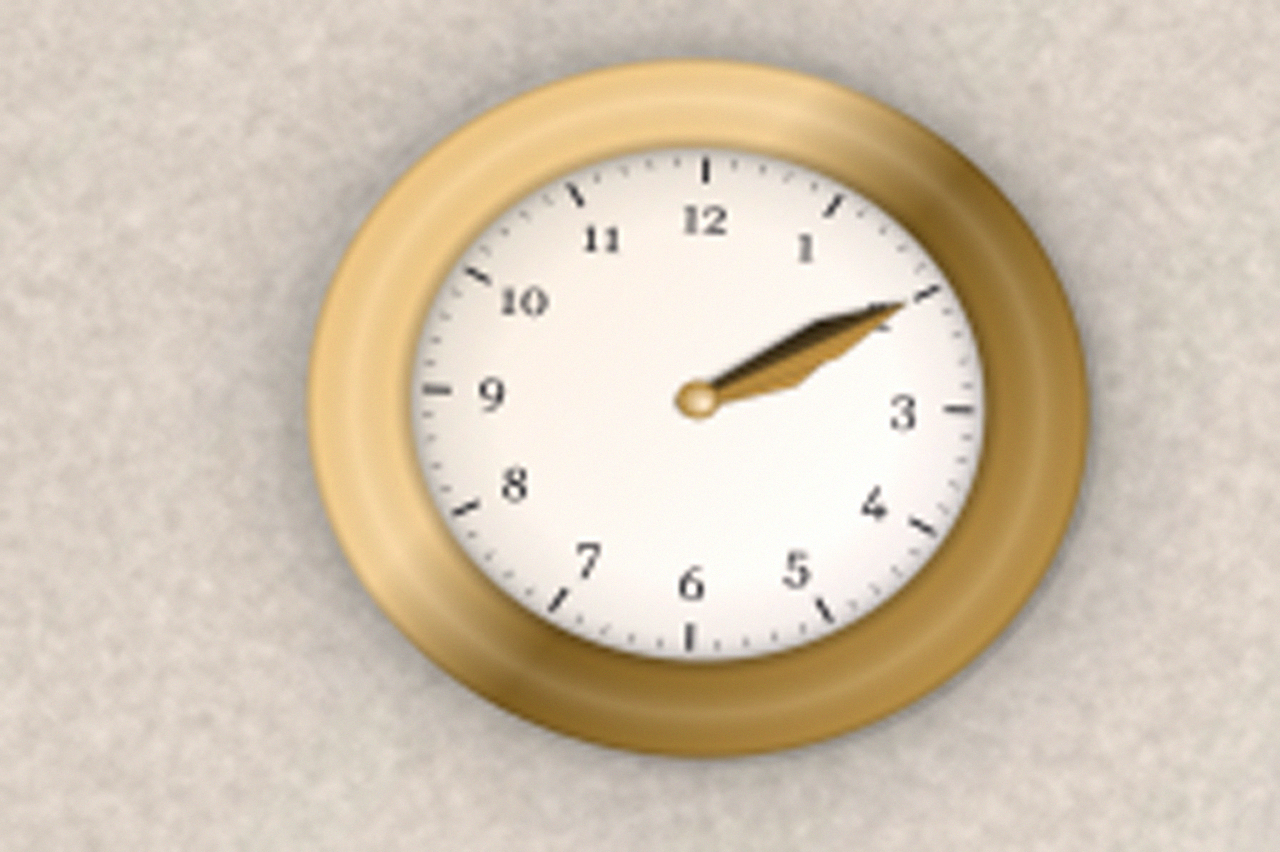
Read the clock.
2:10
